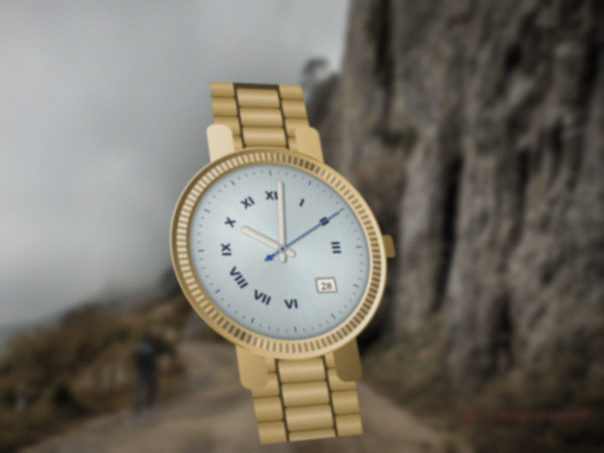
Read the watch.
10:01:10
